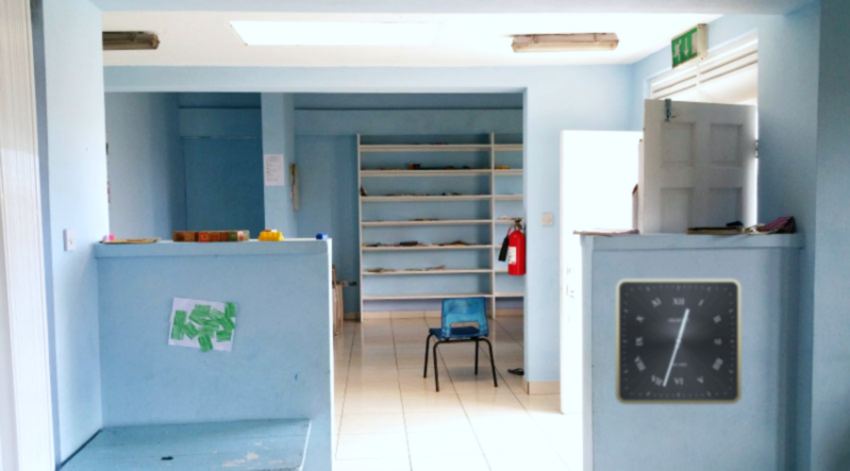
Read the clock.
12:33
